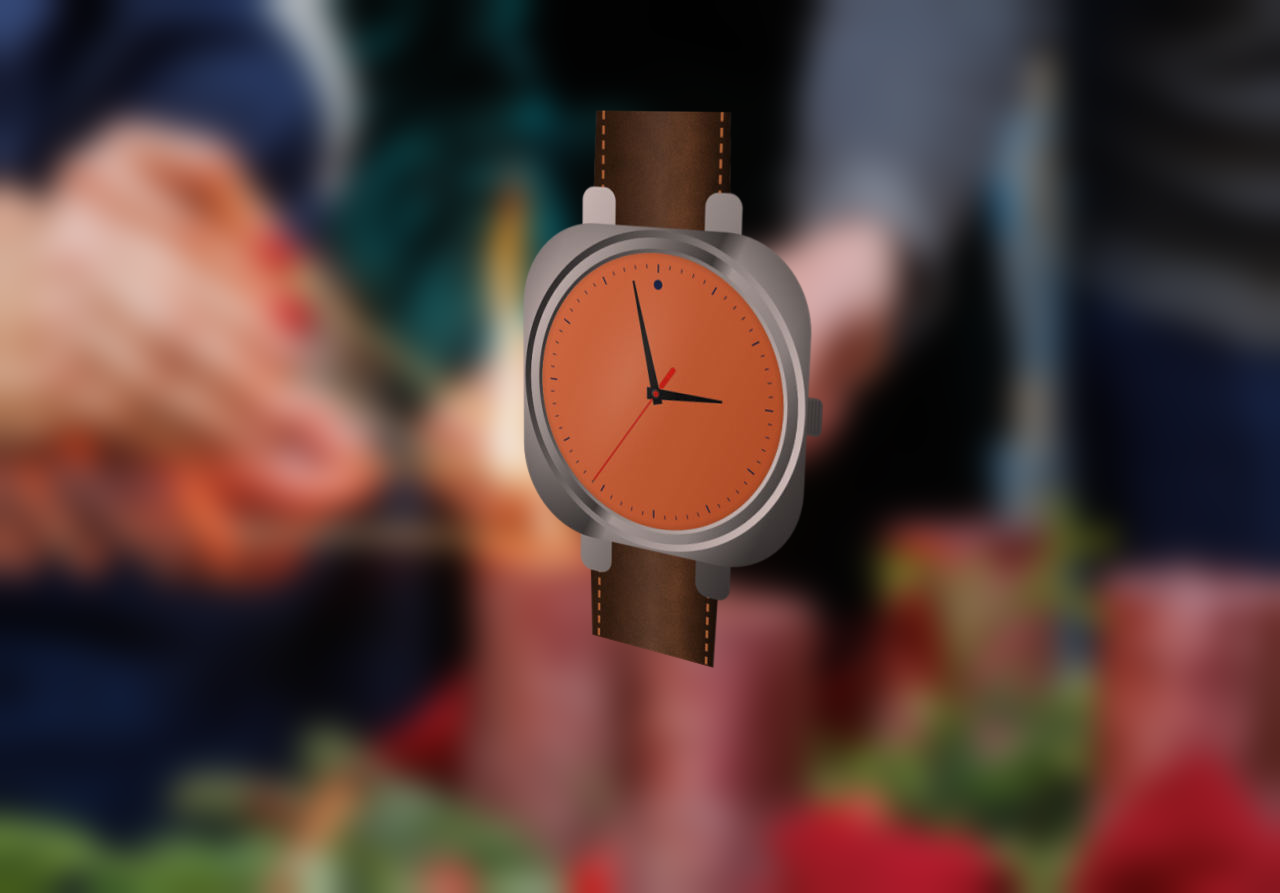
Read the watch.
2:57:36
